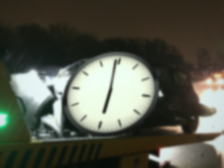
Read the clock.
5:59
